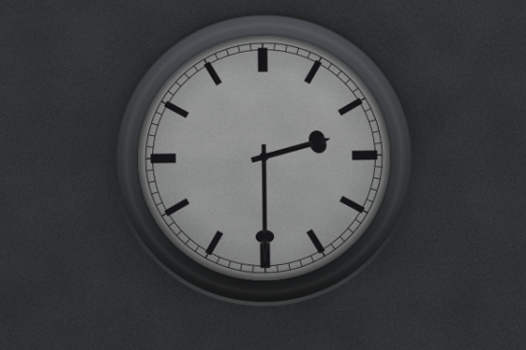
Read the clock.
2:30
